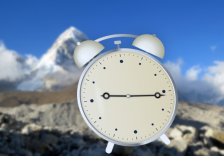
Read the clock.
9:16
